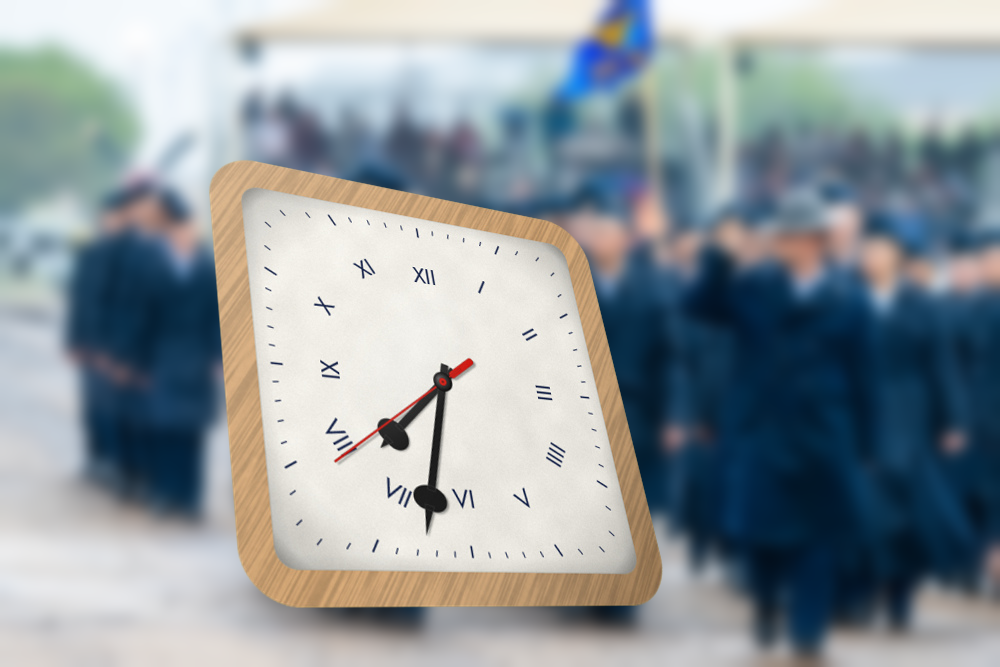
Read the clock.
7:32:39
